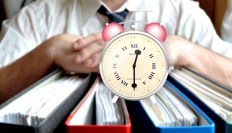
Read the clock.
12:30
